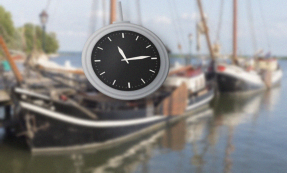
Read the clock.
11:14
